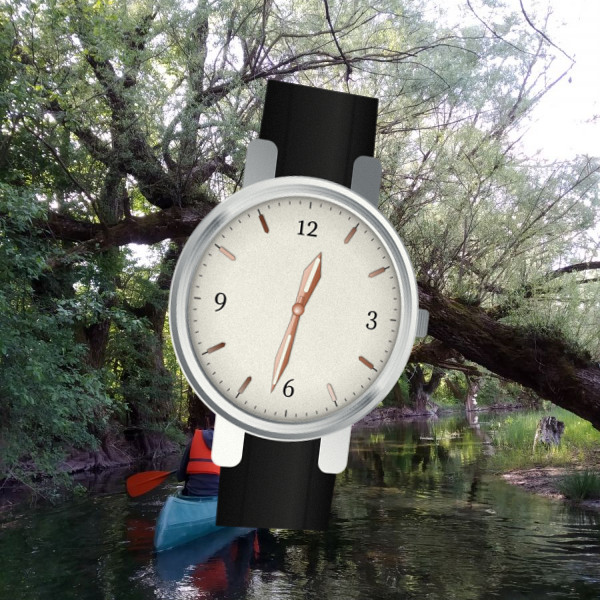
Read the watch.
12:32
